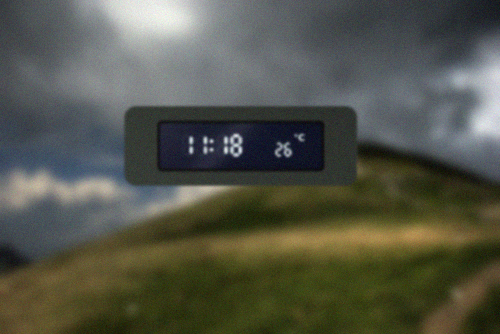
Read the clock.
11:18
